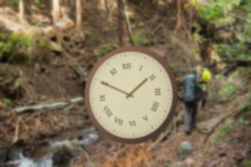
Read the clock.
1:50
